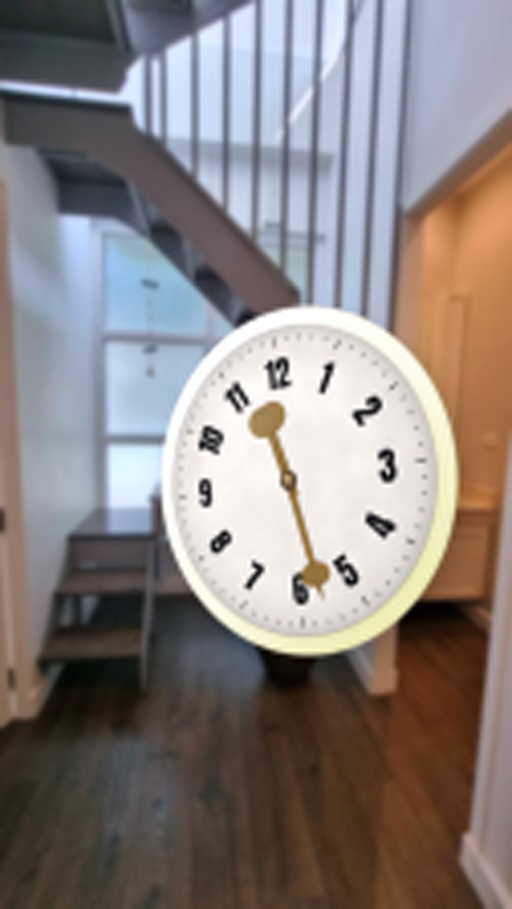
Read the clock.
11:28
